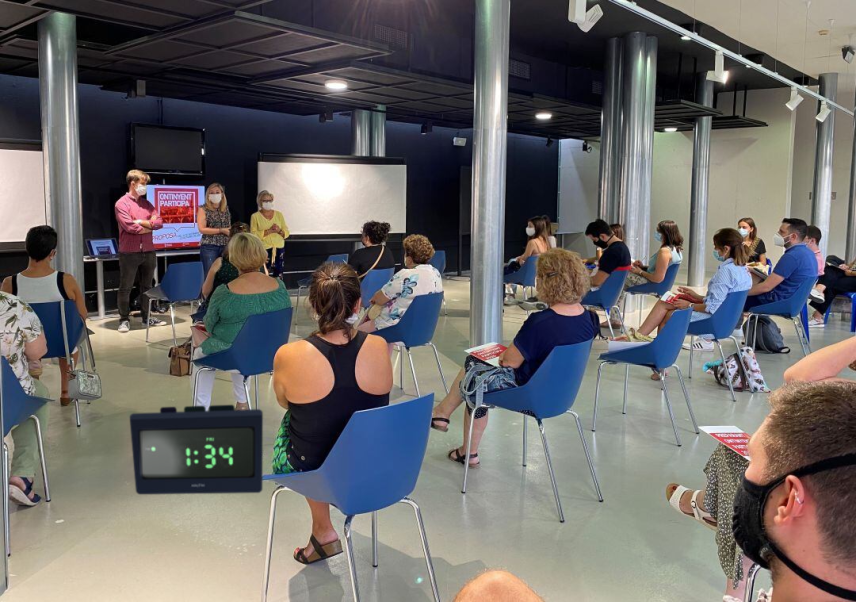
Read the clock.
1:34
